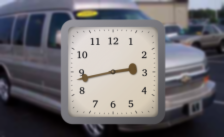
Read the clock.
2:43
